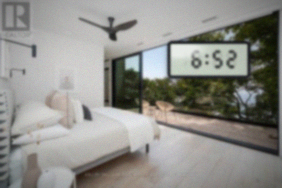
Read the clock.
6:52
